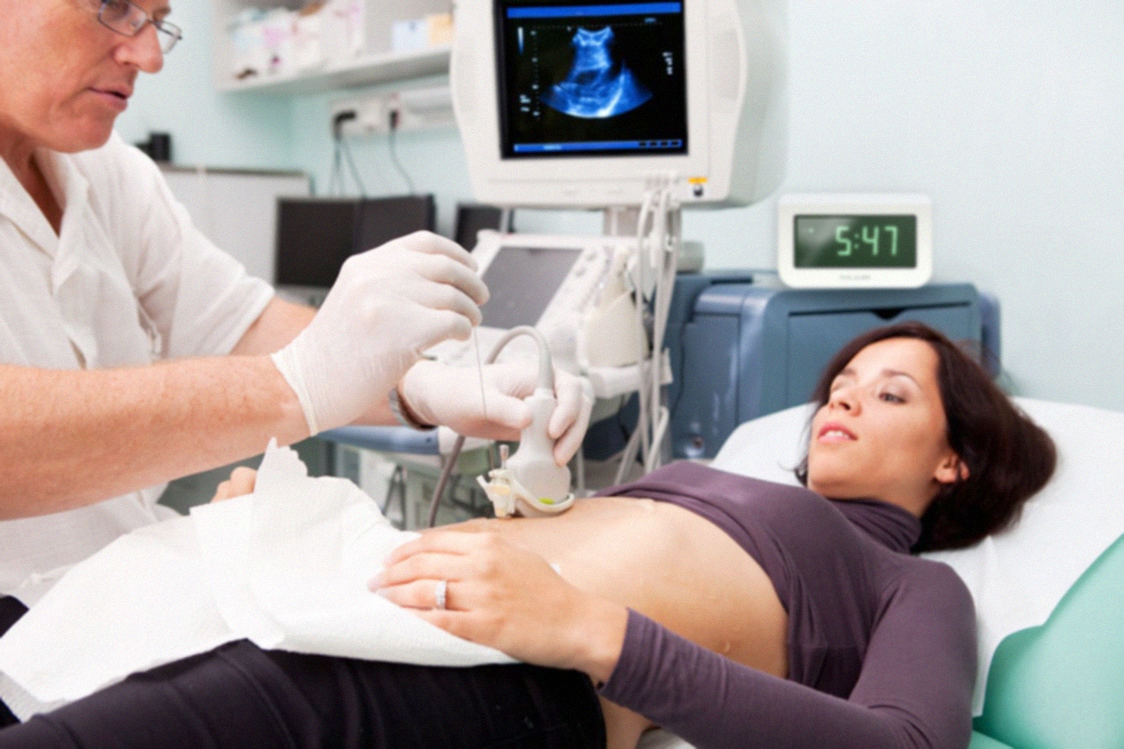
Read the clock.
5:47
